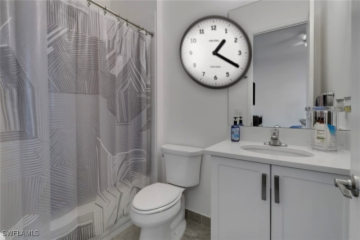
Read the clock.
1:20
